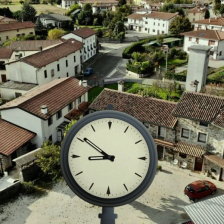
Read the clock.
8:51
